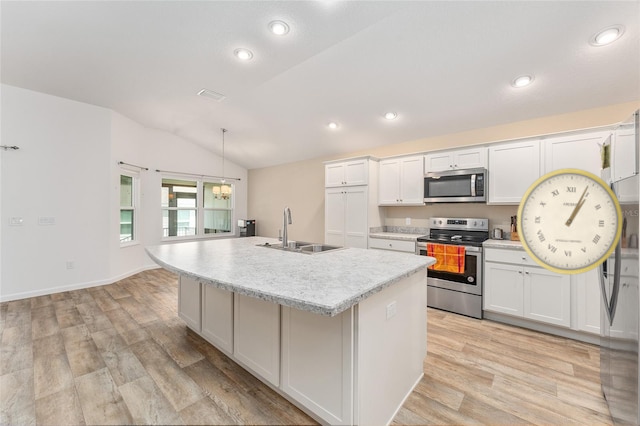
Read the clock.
1:04
